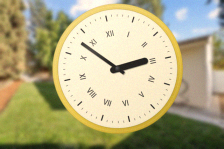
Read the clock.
2:53
